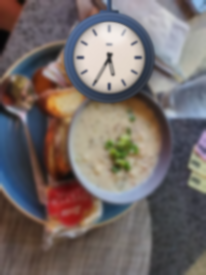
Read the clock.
5:35
